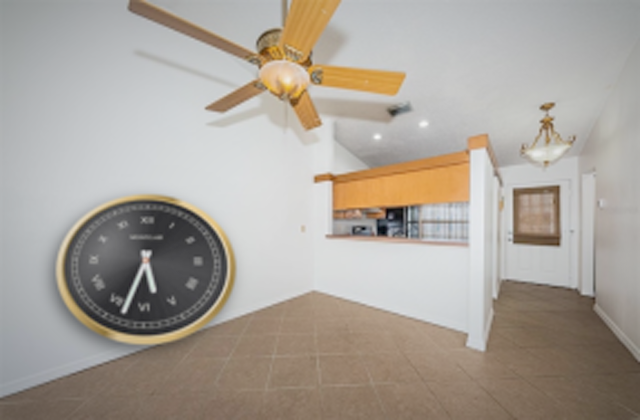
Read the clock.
5:33
